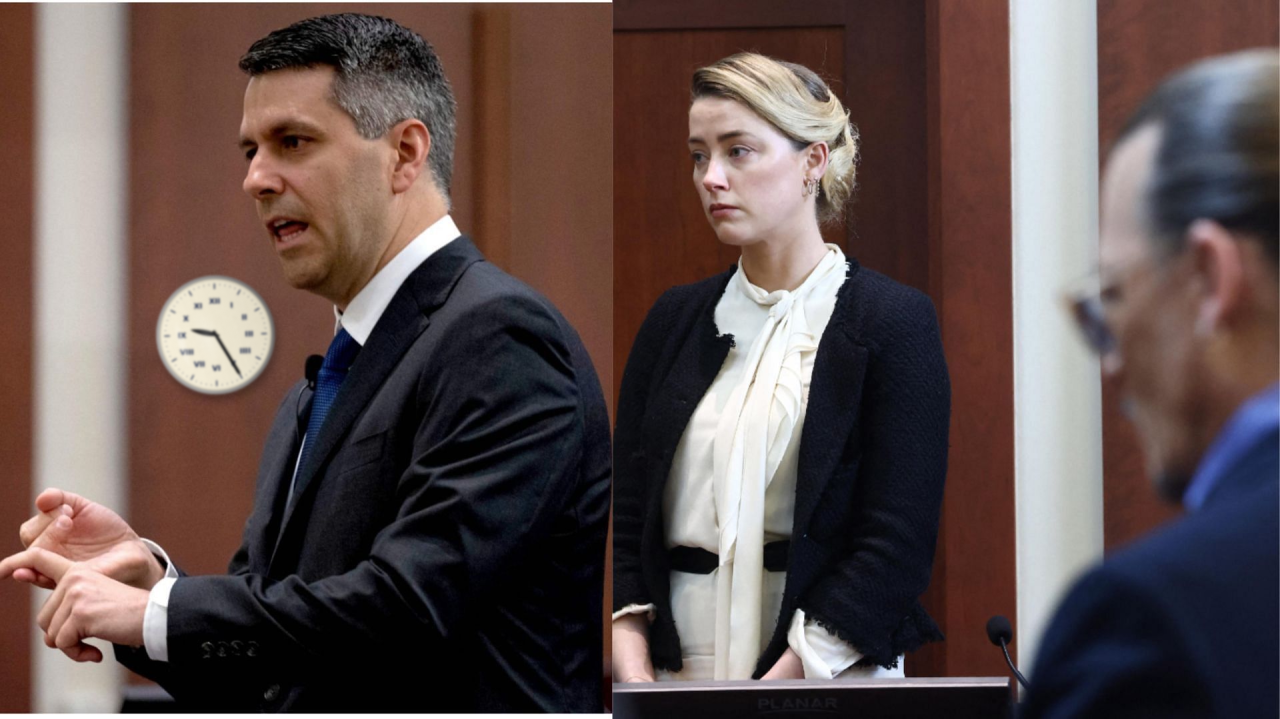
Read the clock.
9:25
